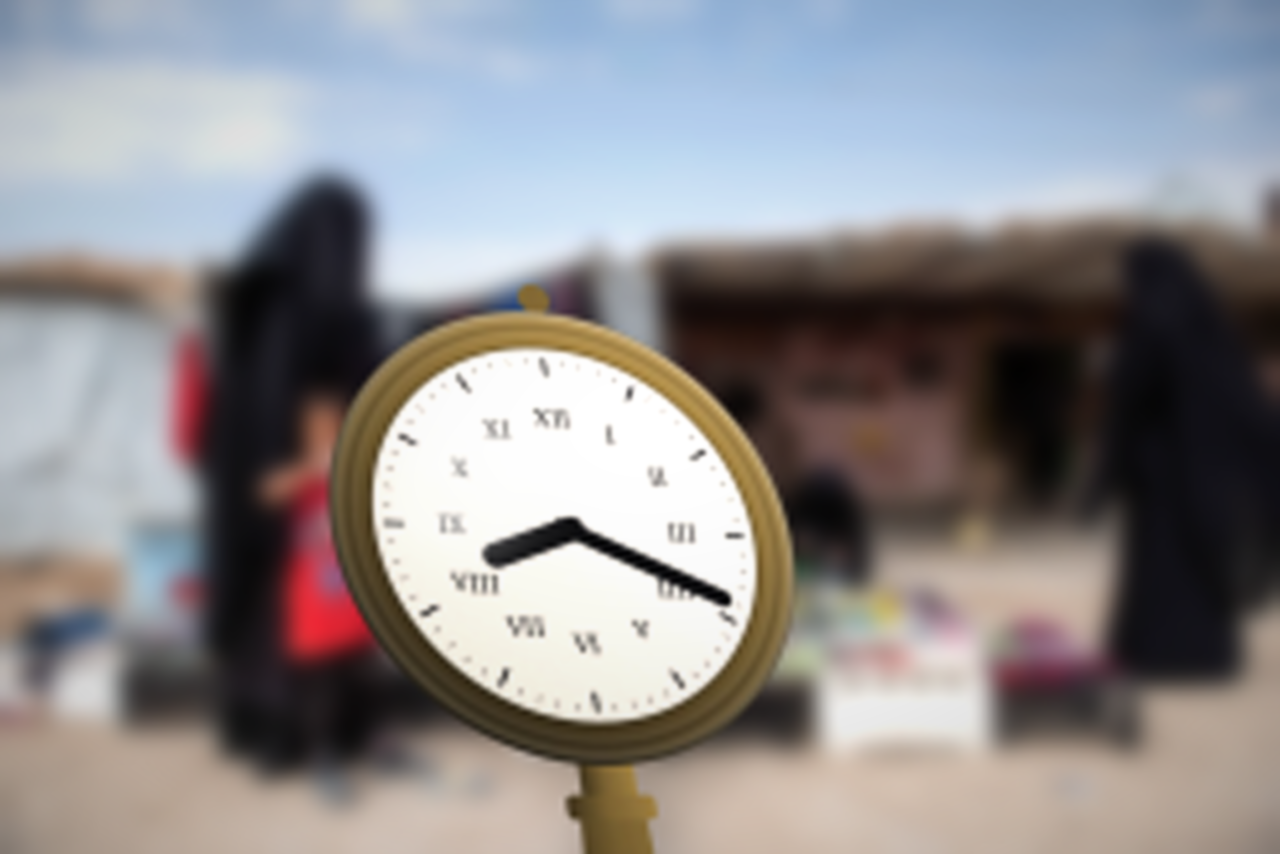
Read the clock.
8:19
